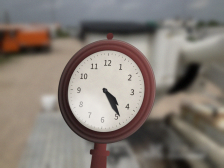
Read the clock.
4:24
